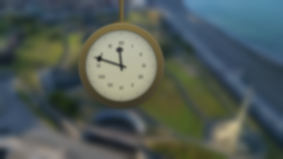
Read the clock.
11:48
